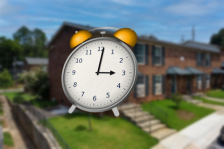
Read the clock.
3:01
